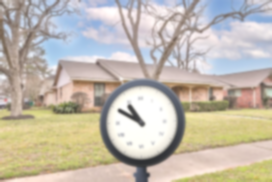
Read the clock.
10:50
